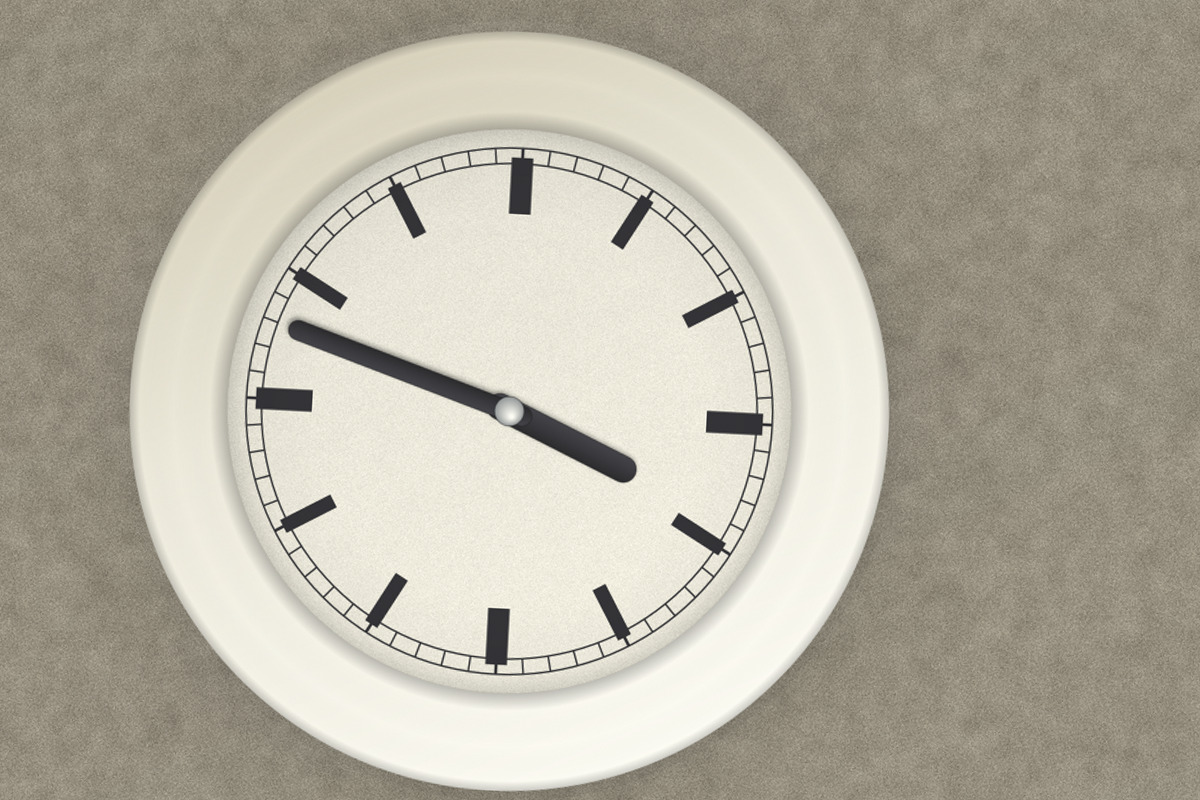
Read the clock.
3:48
